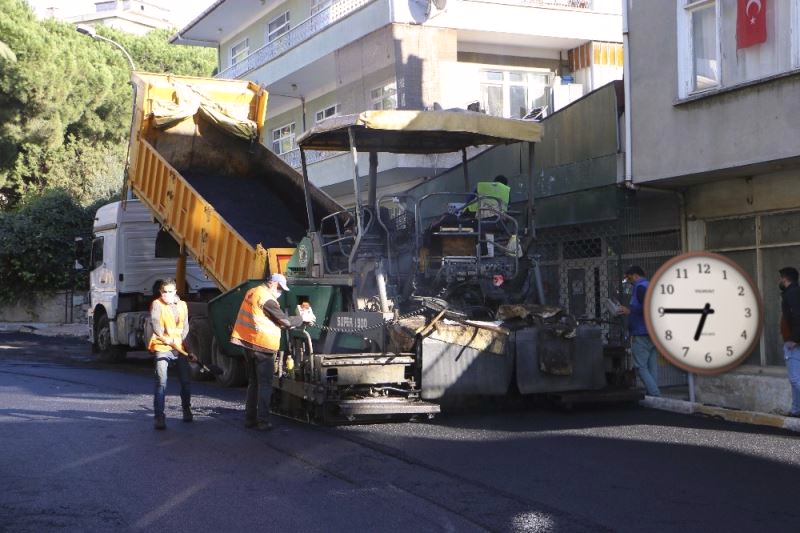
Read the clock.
6:45
